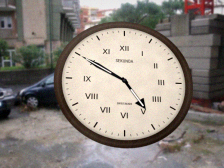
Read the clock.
4:50
